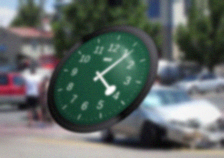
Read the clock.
4:06
